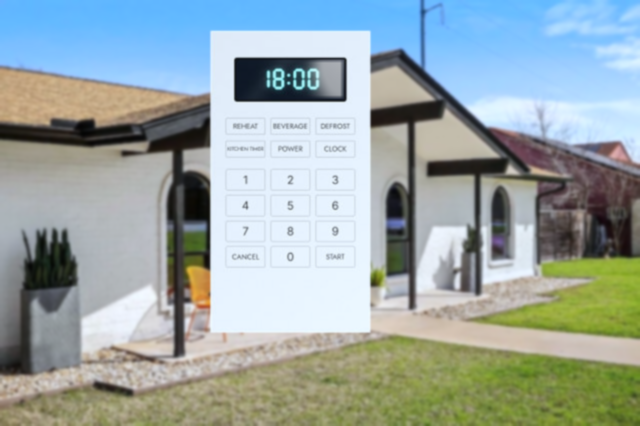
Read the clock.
18:00
